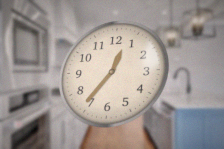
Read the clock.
12:36
